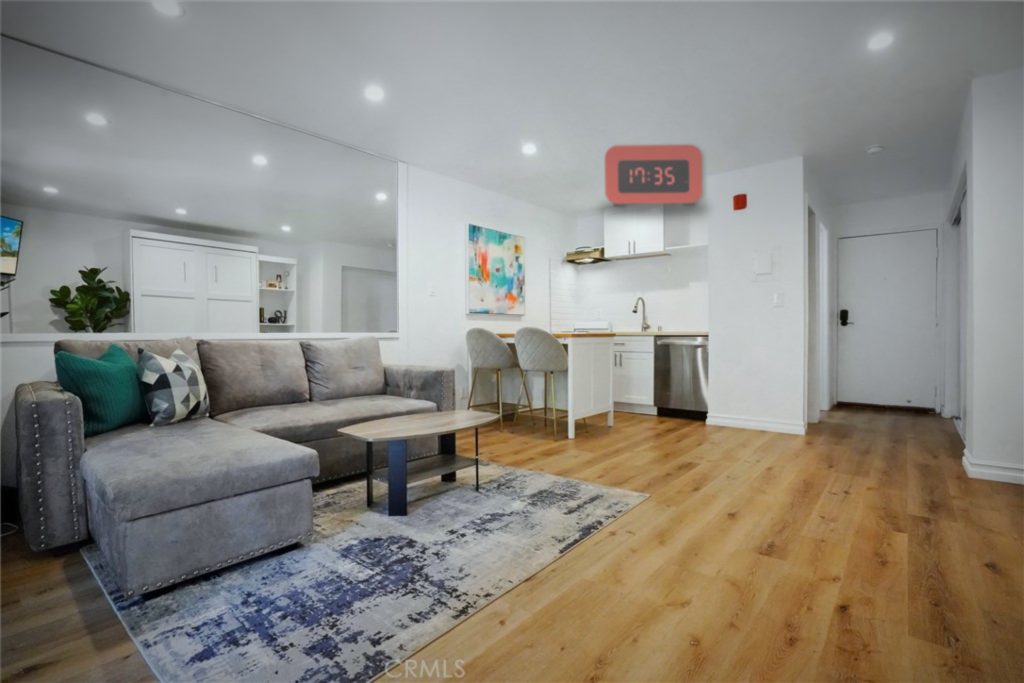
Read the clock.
17:35
